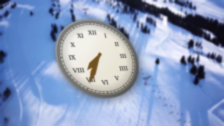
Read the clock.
7:35
